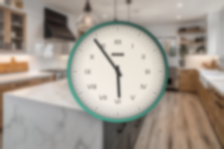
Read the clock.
5:54
